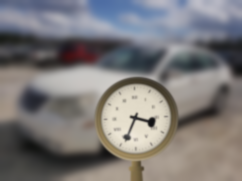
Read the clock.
3:34
